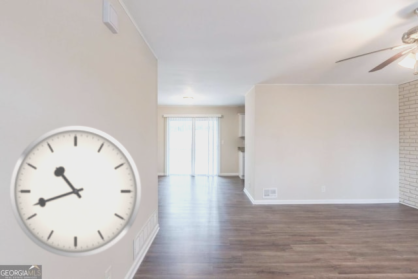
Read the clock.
10:42
